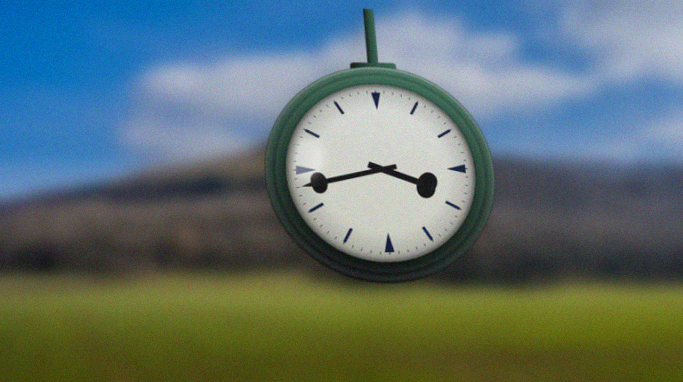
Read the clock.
3:43
